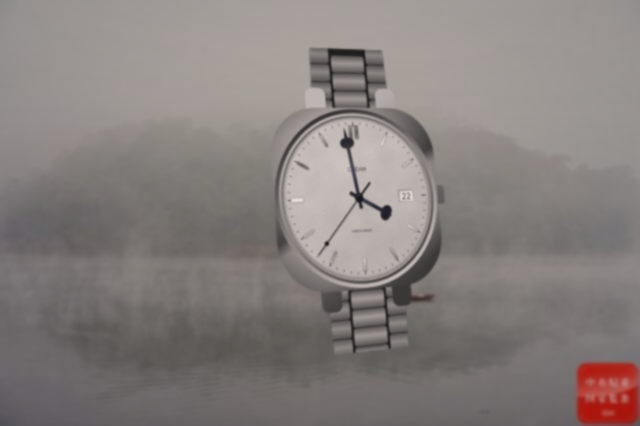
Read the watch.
3:58:37
